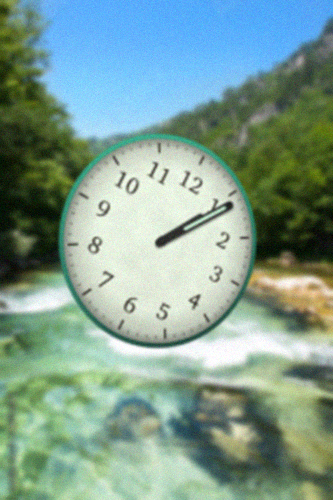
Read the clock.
1:06
